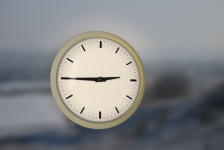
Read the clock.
2:45
